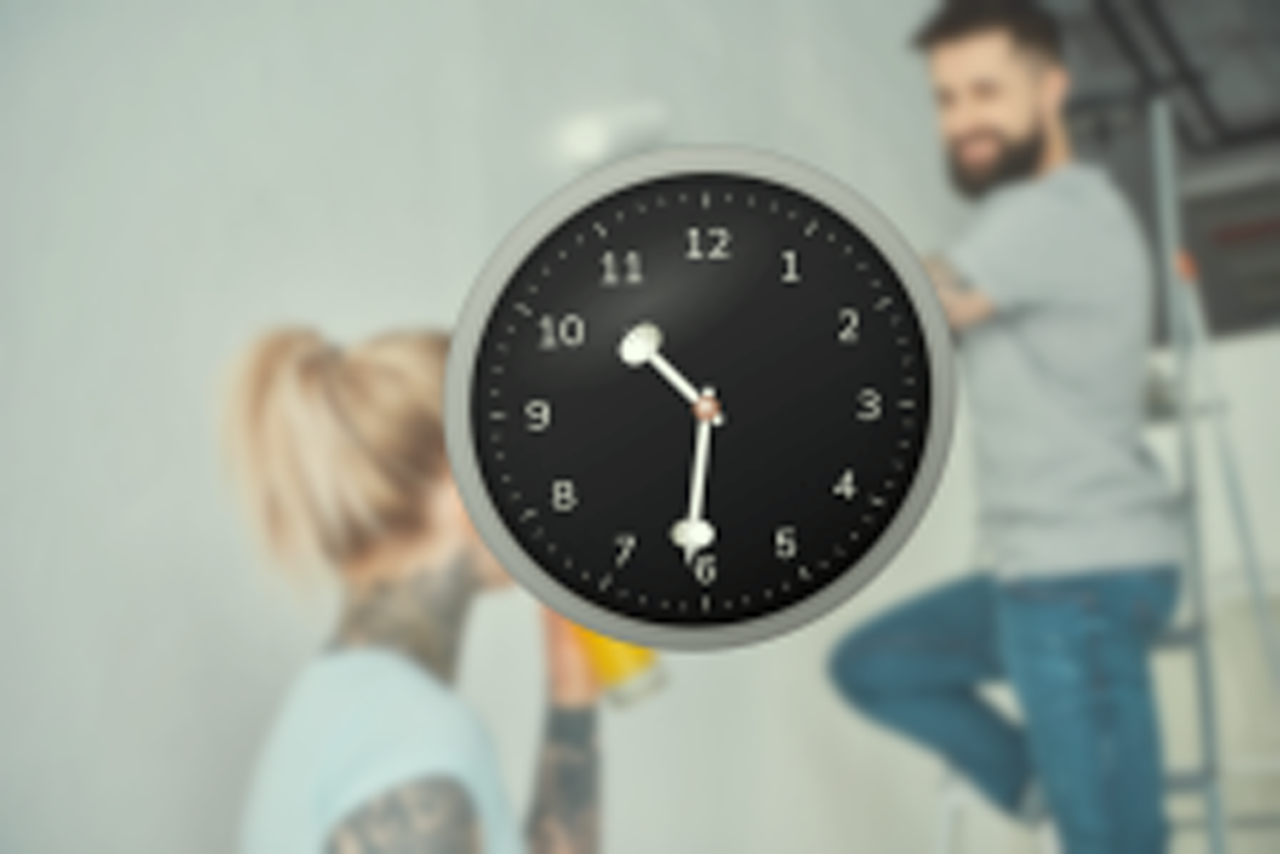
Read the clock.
10:31
